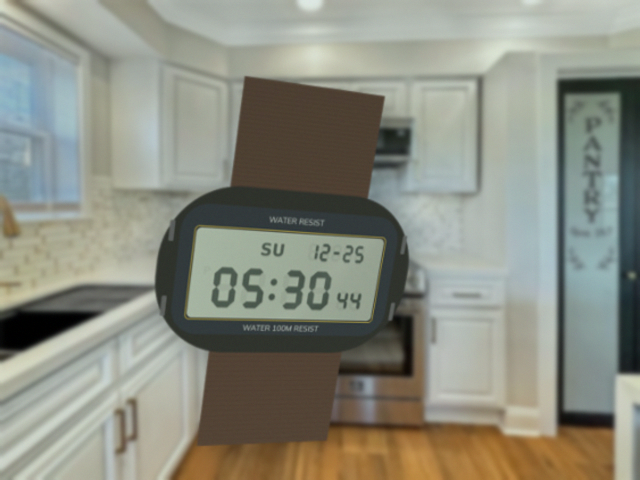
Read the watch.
5:30:44
